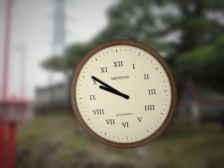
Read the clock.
9:51
